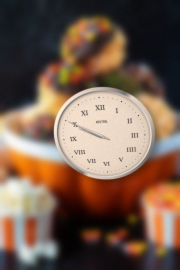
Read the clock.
9:50
